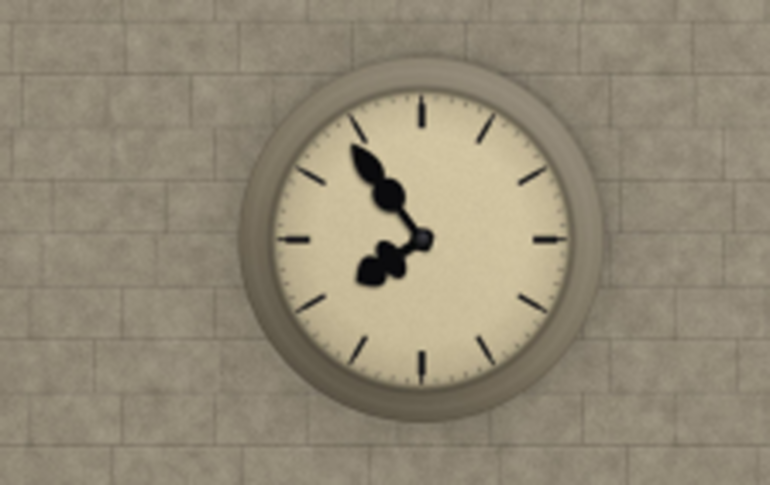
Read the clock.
7:54
